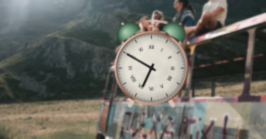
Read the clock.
6:50
